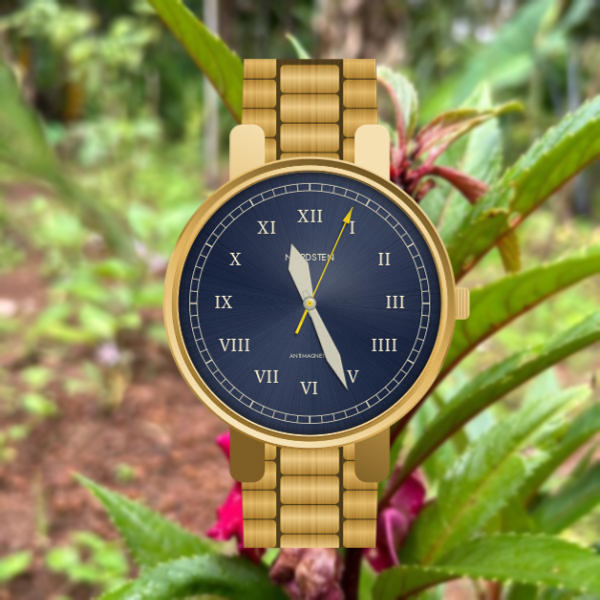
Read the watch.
11:26:04
